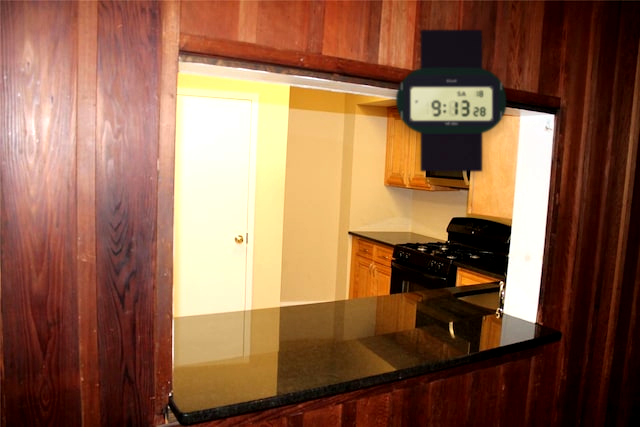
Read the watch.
9:13
